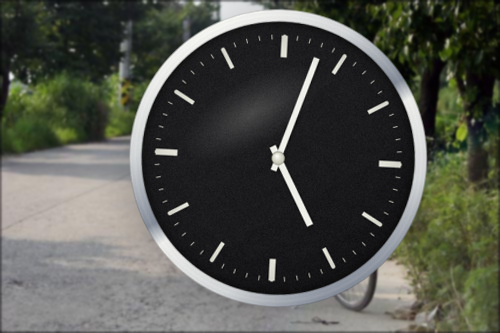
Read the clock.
5:03
